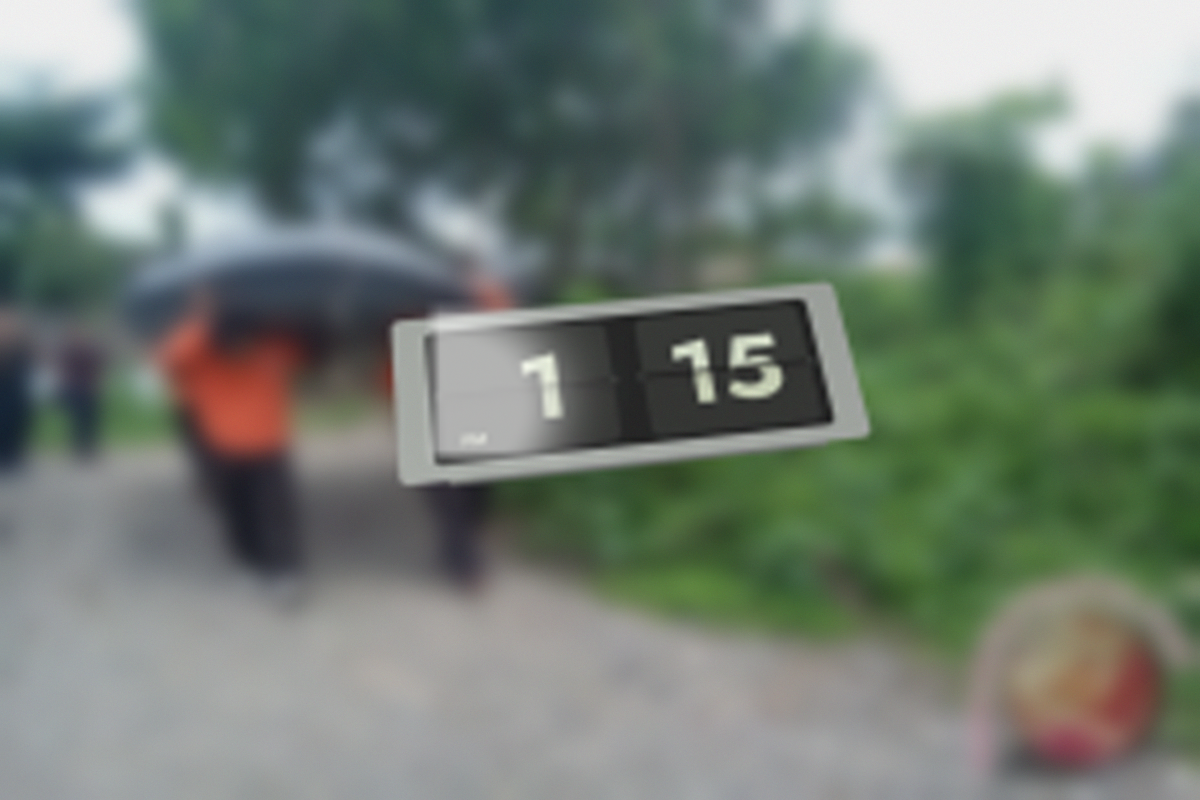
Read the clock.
1:15
